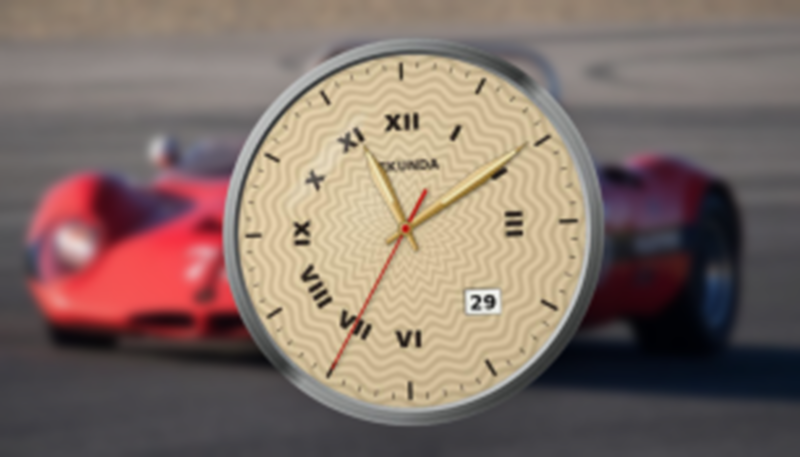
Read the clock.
11:09:35
